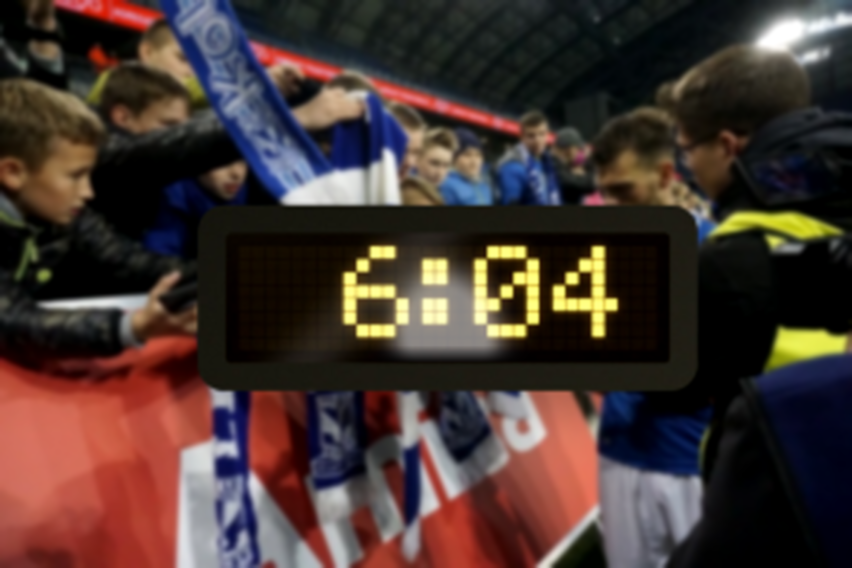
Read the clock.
6:04
